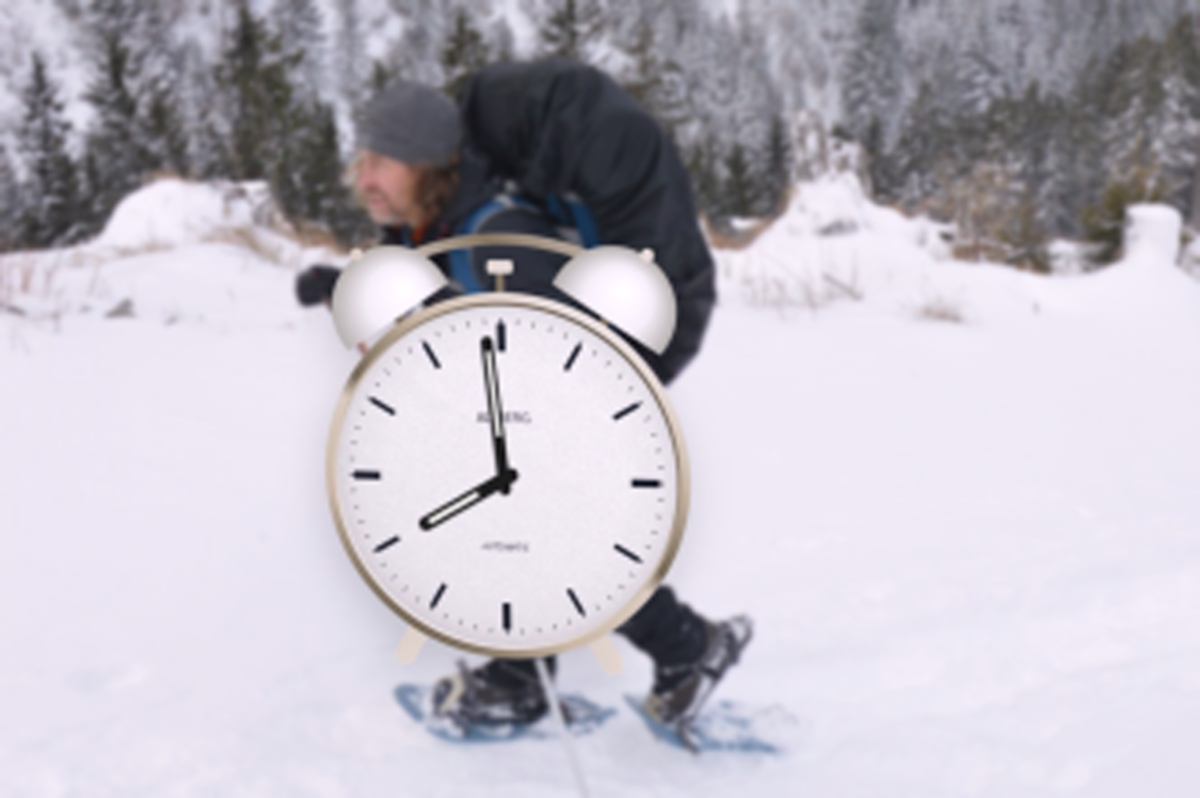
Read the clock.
7:59
